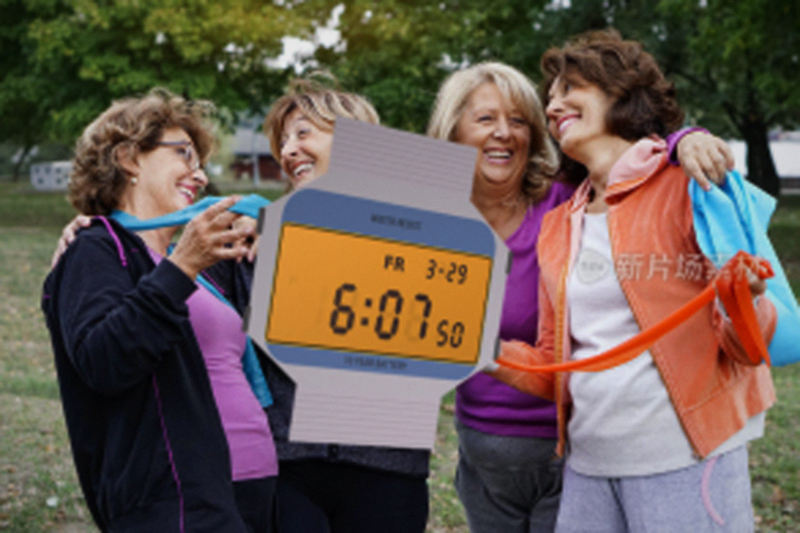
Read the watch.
6:07:50
